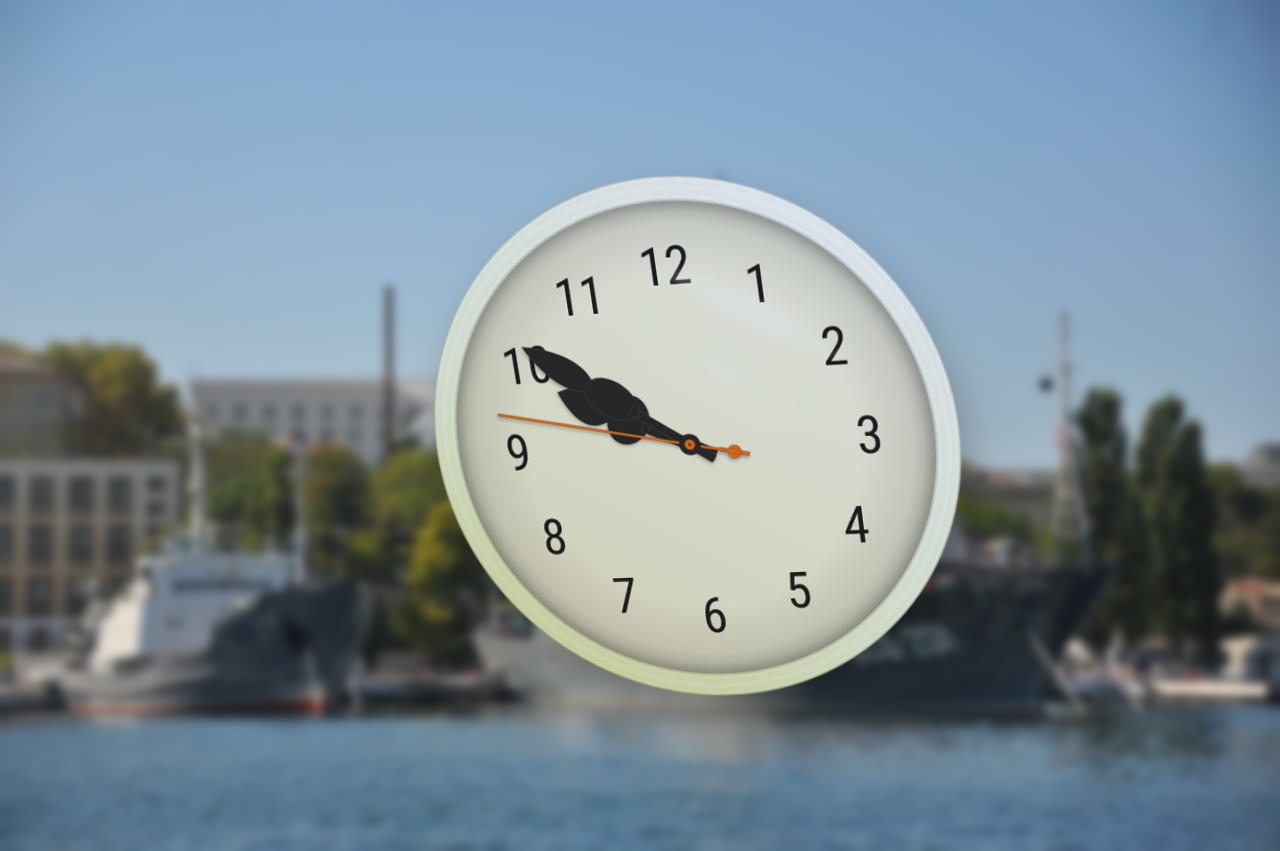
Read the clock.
9:50:47
